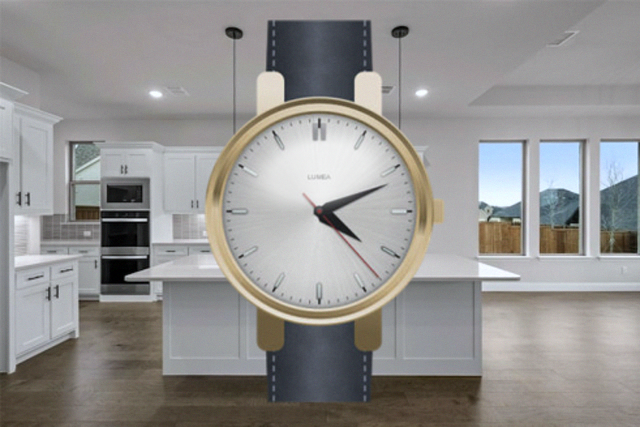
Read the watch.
4:11:23
